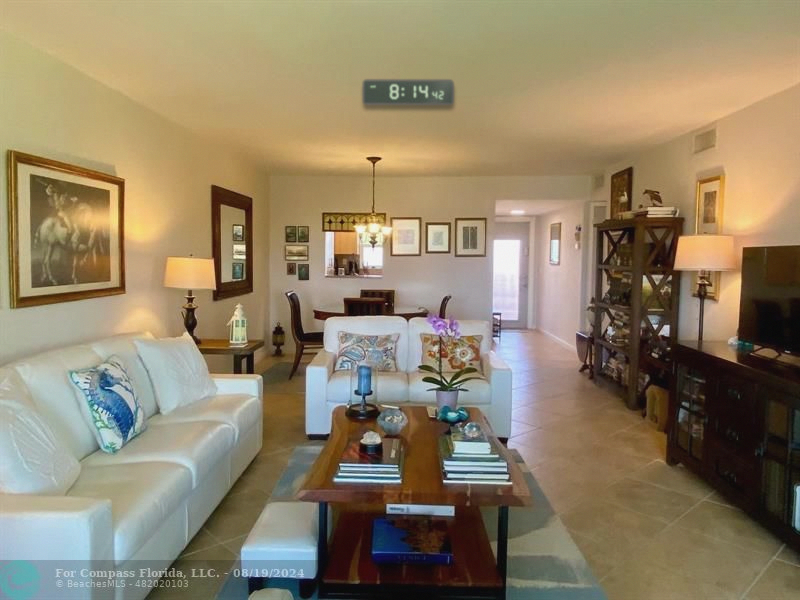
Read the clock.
8:14
